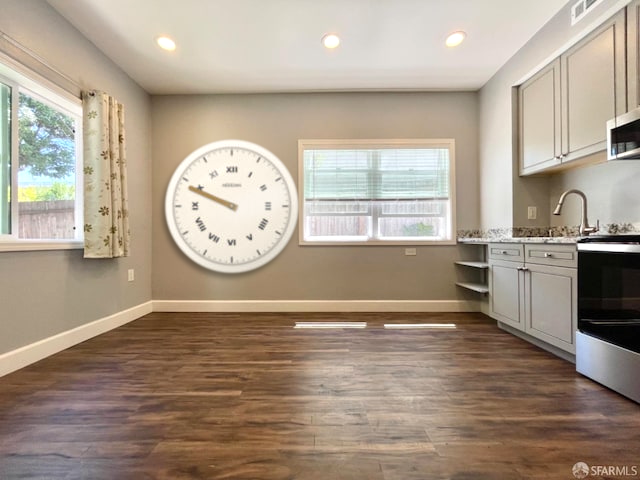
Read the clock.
9:49
